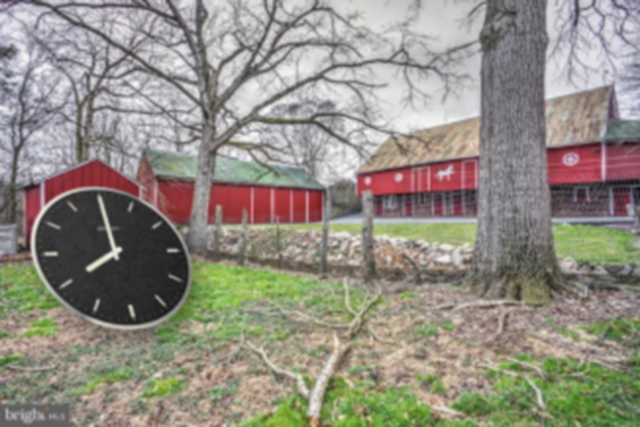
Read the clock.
8:00
